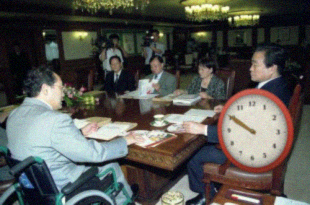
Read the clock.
9:50
